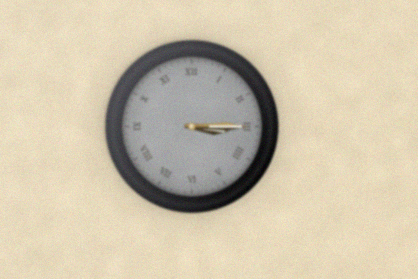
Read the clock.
3:15
